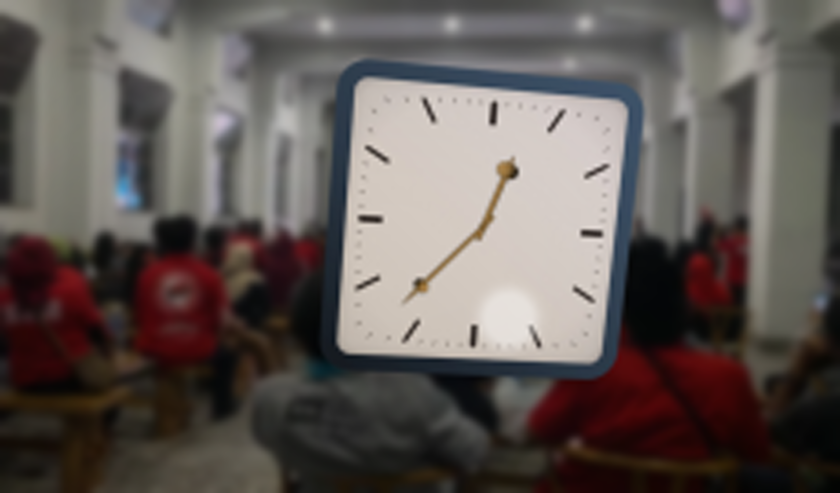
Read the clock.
12:37
